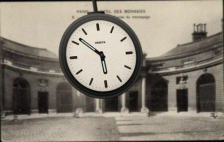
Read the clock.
5:52
